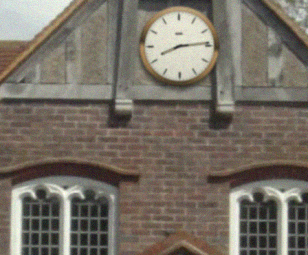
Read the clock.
8:14
